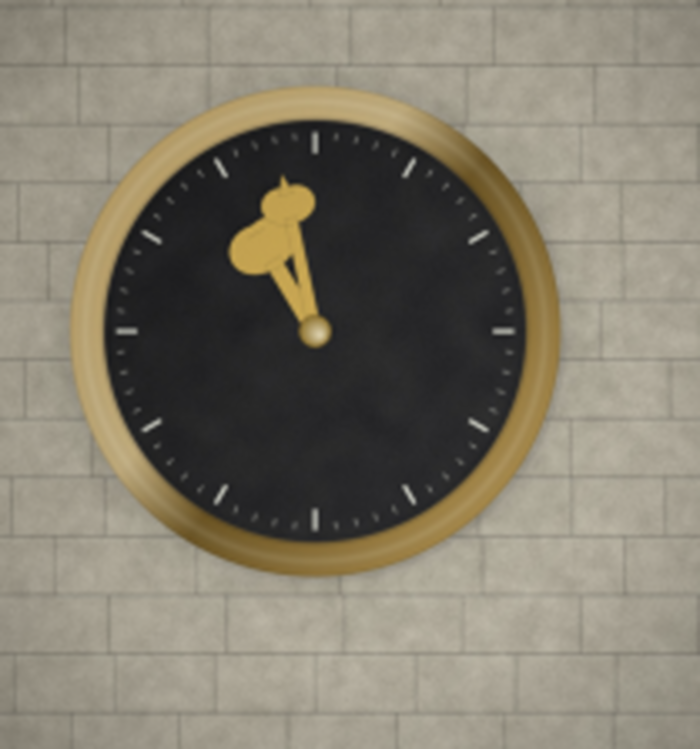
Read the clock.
10:58
